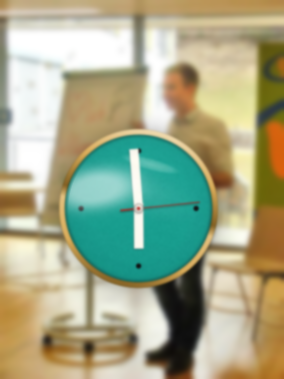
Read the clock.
5:59:14
